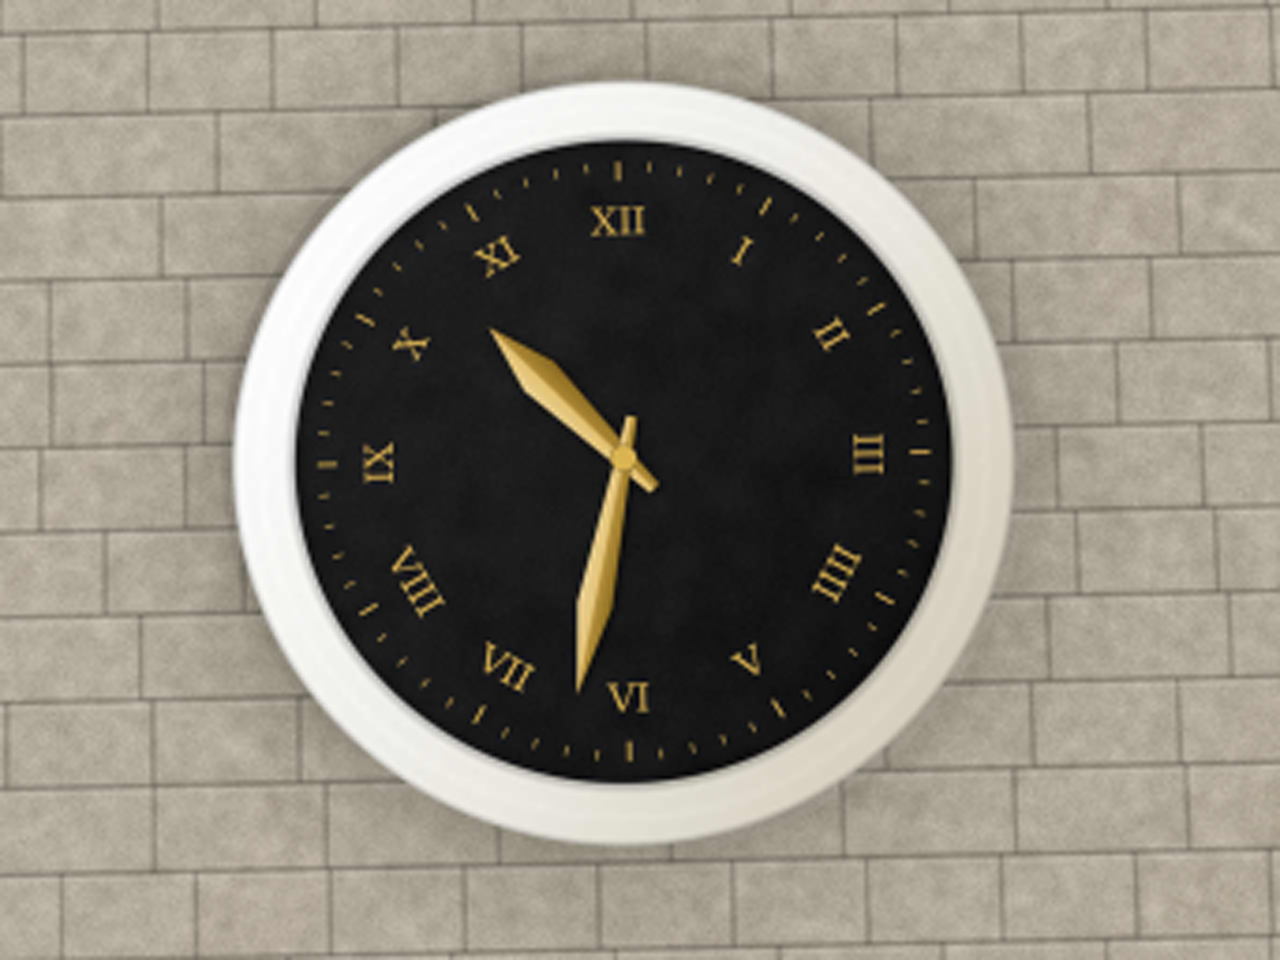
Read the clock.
10:32
